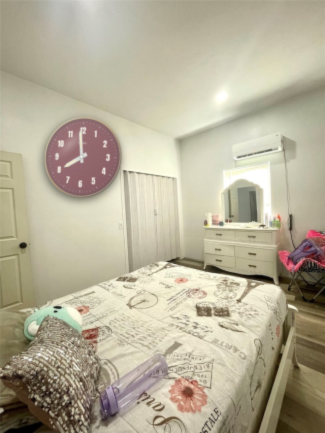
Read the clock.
7:59
